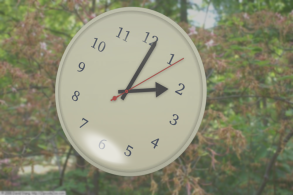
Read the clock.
2:01:06
